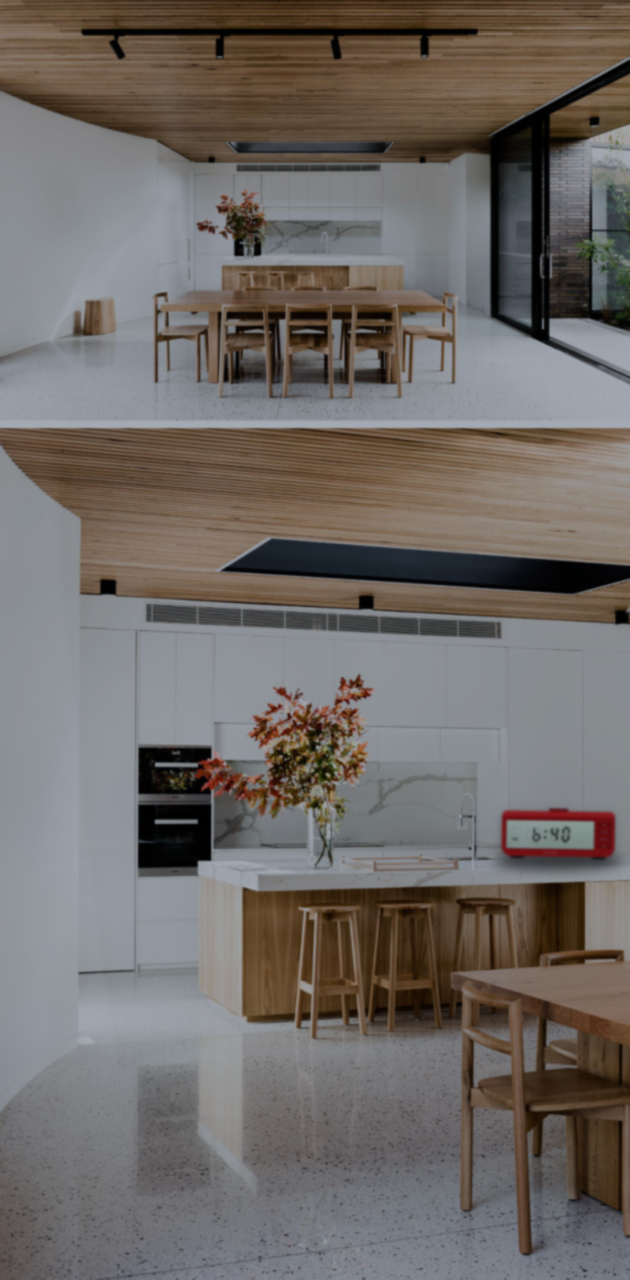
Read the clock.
6:40
